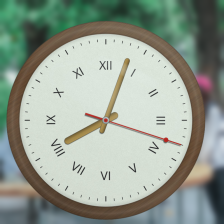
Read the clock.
8:03:18
